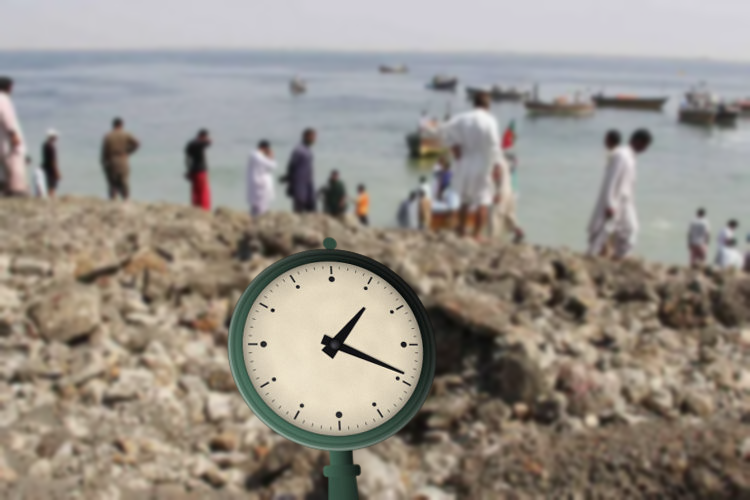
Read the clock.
1:19
